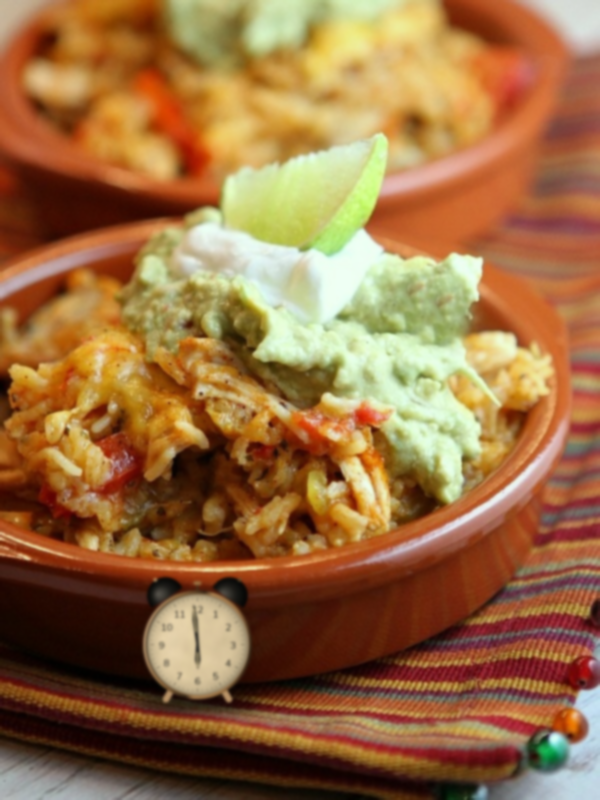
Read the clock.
5:59
